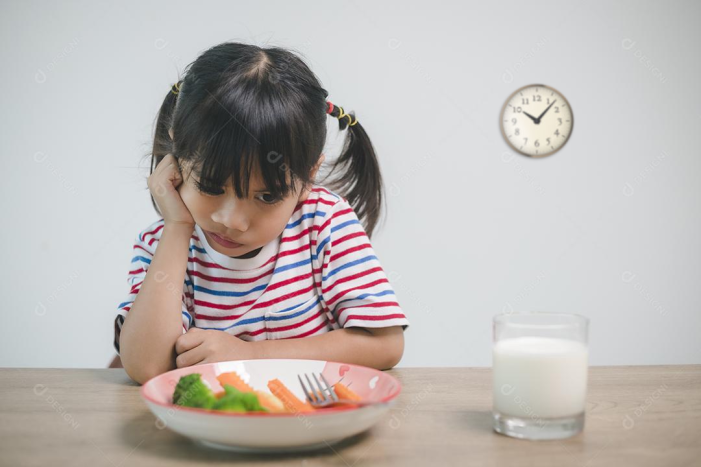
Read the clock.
10:07
